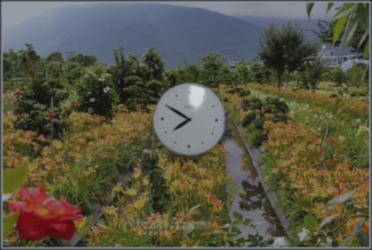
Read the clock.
7:50
